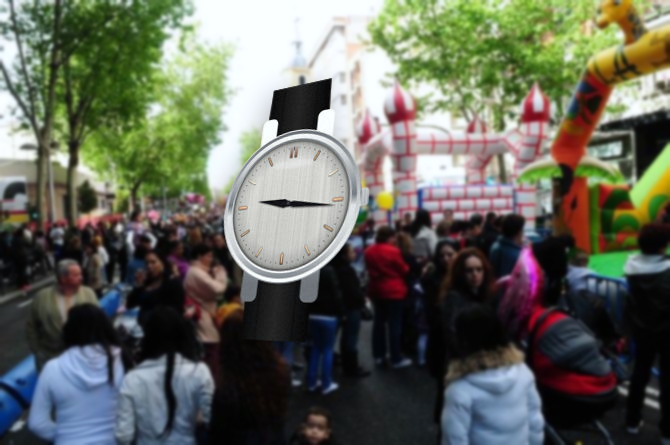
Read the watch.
9:16
